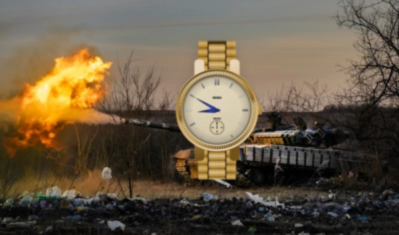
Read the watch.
8:50
